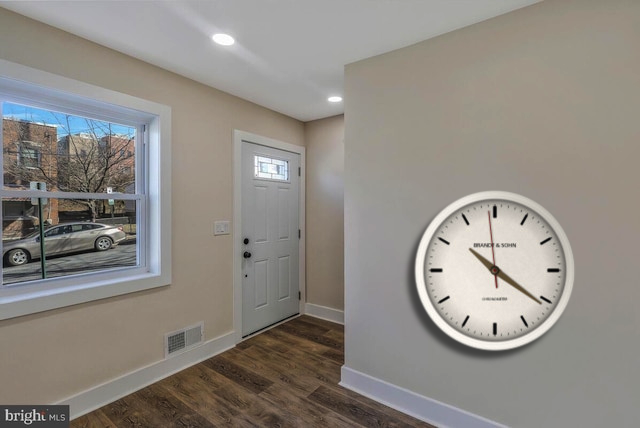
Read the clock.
10:20:59
